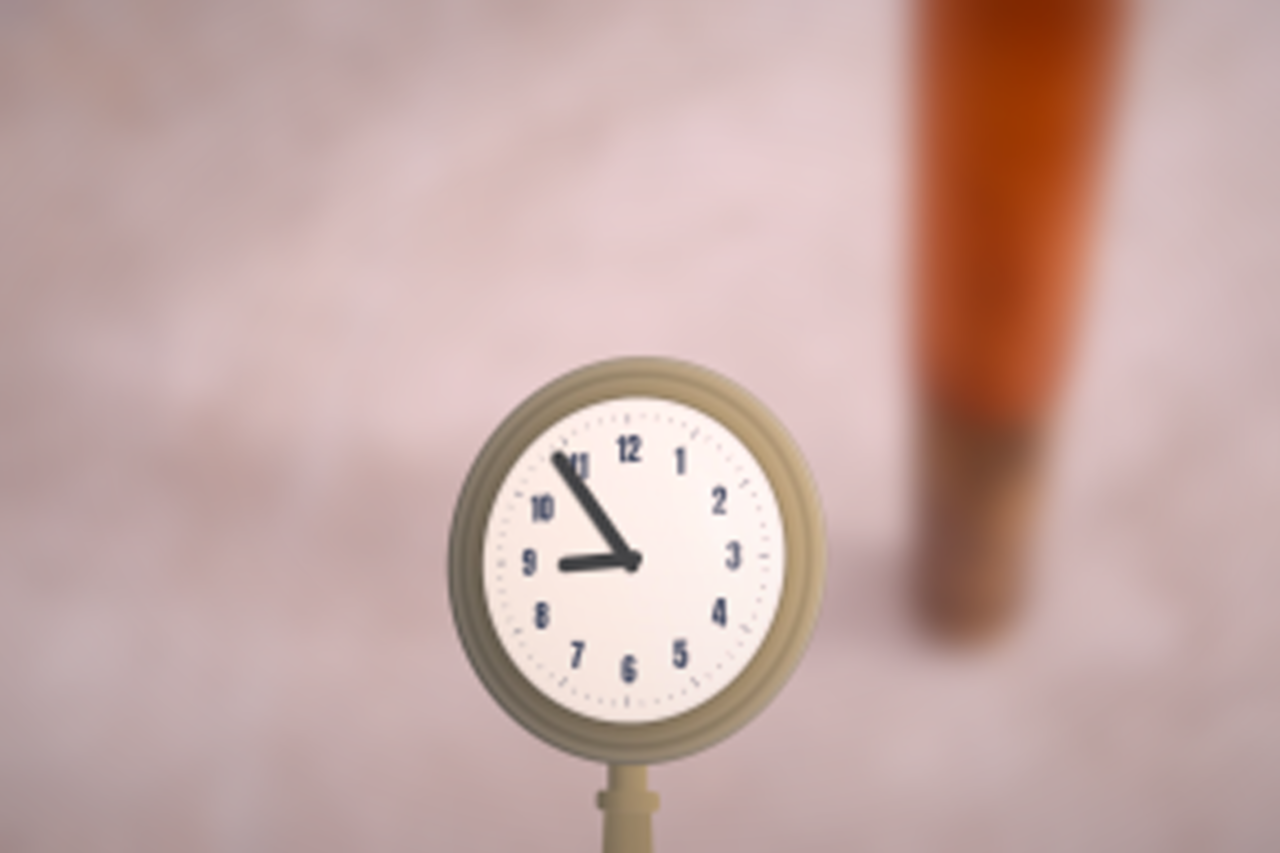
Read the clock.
8:54
